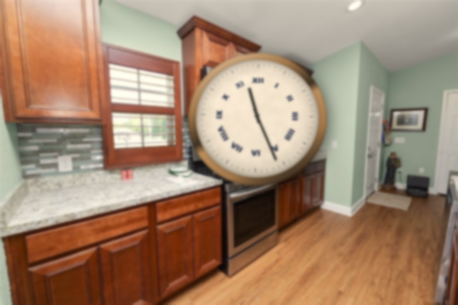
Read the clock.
11:26
